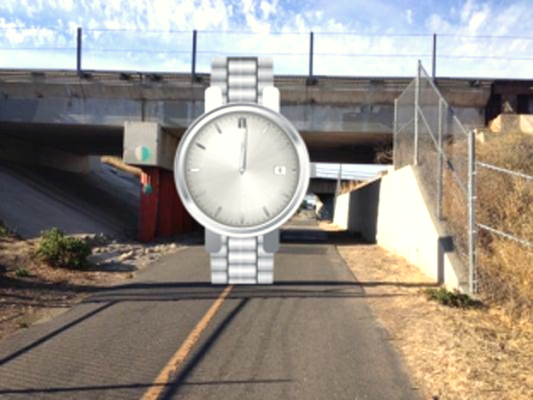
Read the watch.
12:01
